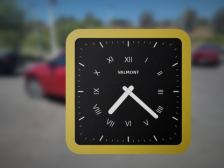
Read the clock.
7:22
